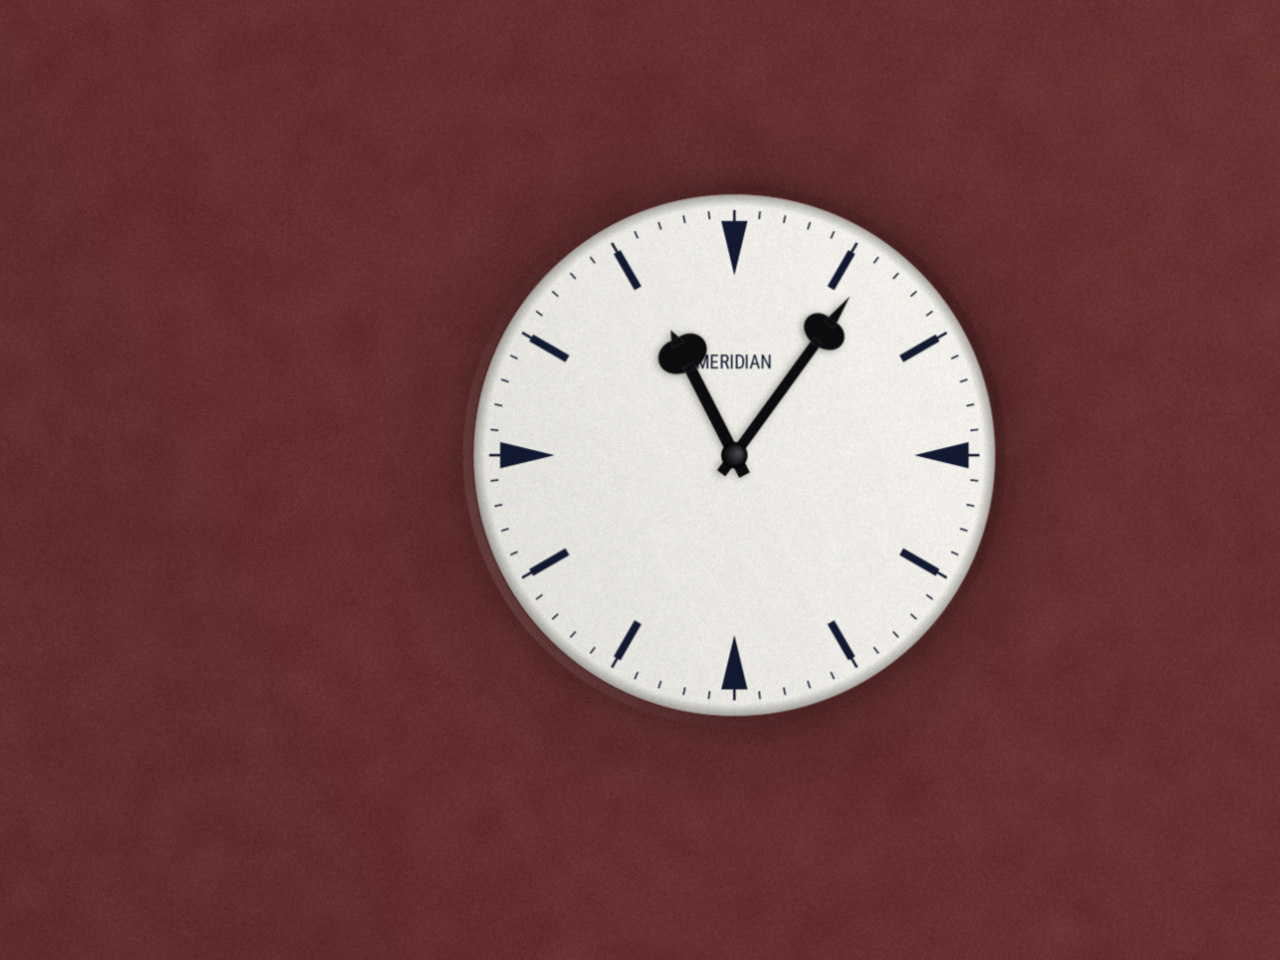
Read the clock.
11:06
